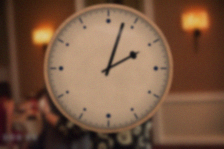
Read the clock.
2:03
